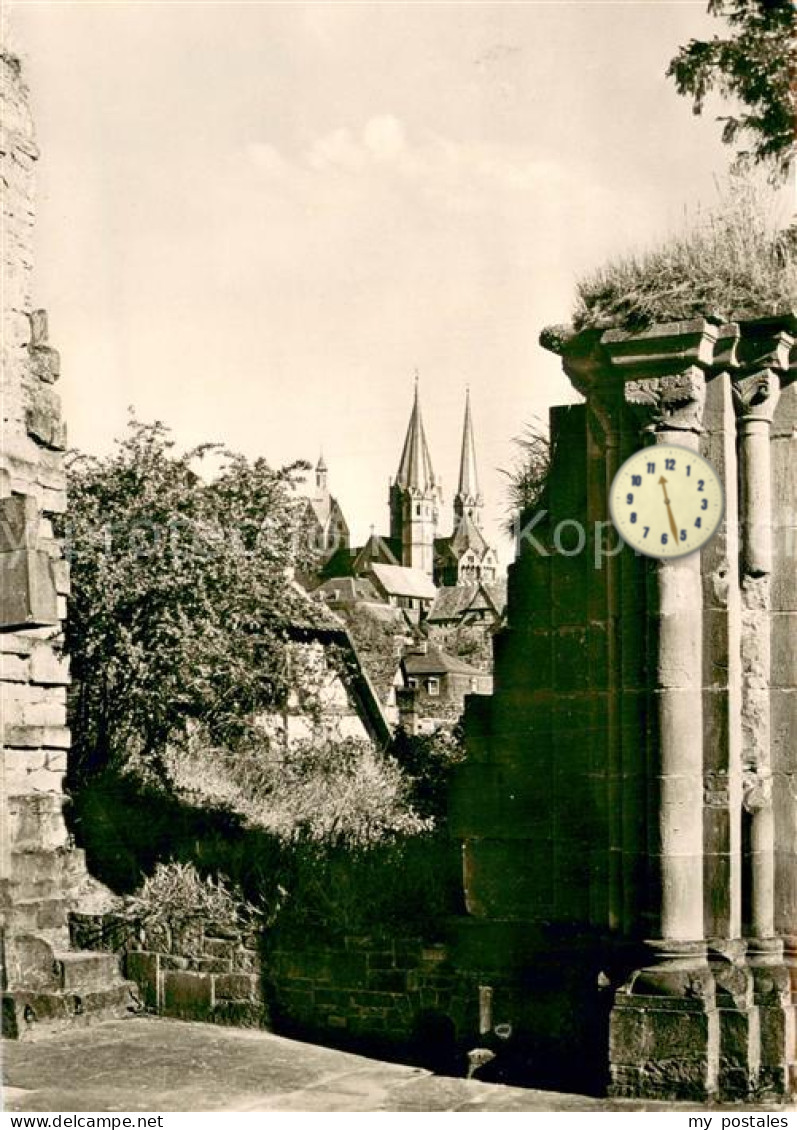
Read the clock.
11:27
